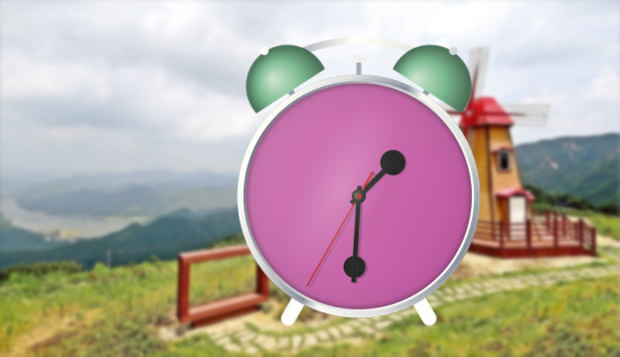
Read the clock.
1:30:35
